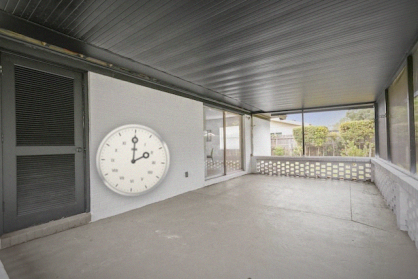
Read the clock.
2:00
